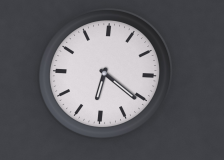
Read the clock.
6:21
